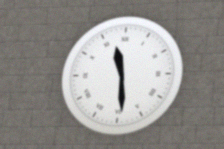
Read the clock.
11:29
